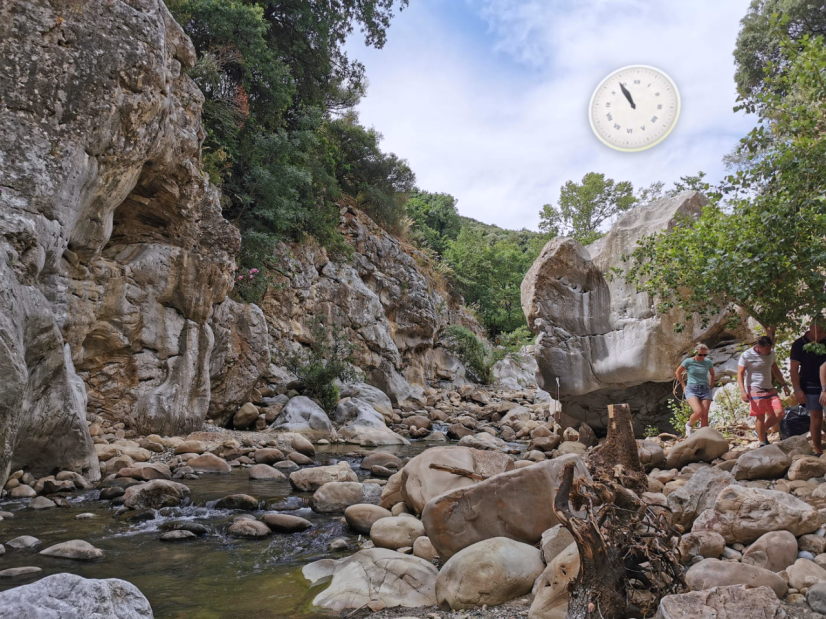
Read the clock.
10:54
